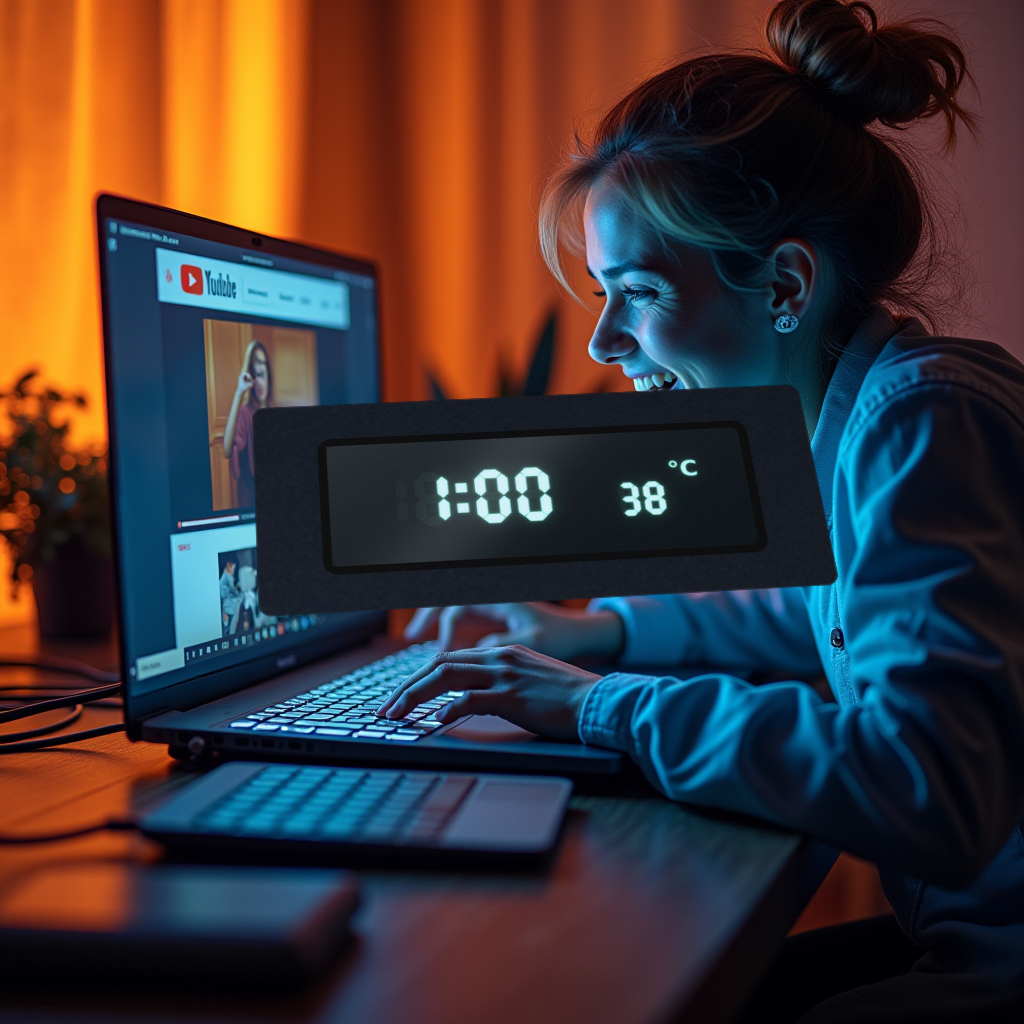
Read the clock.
1:00
